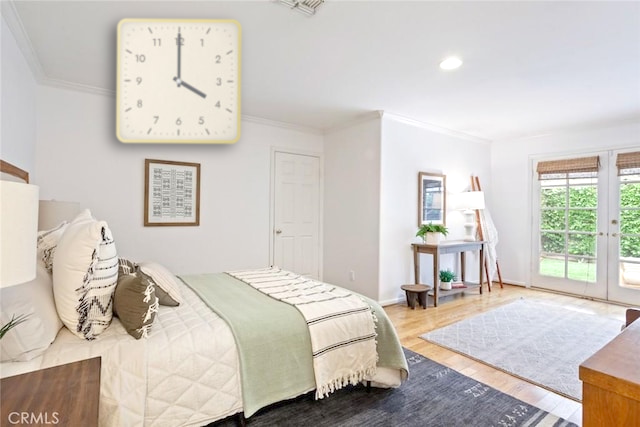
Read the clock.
4:00
